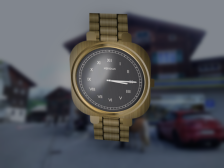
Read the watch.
3:15
